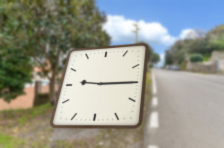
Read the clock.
9:15
